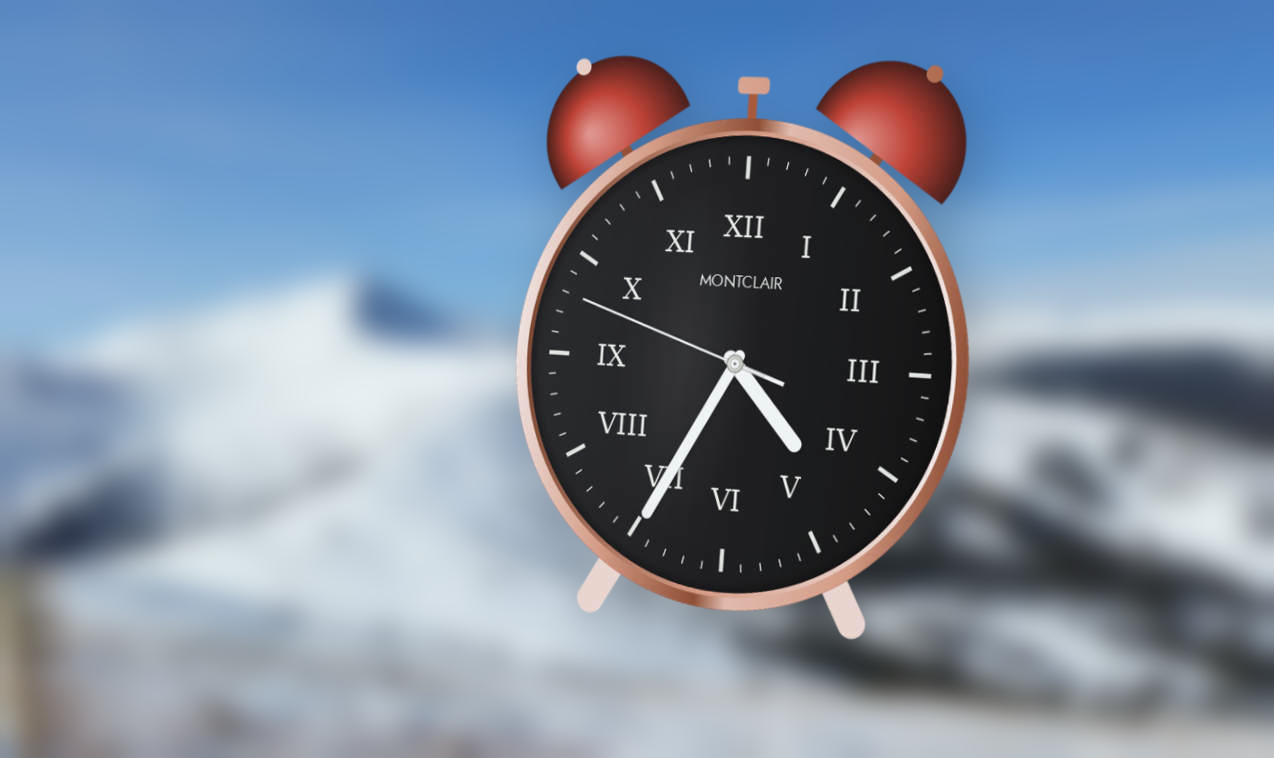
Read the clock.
4:34:48
